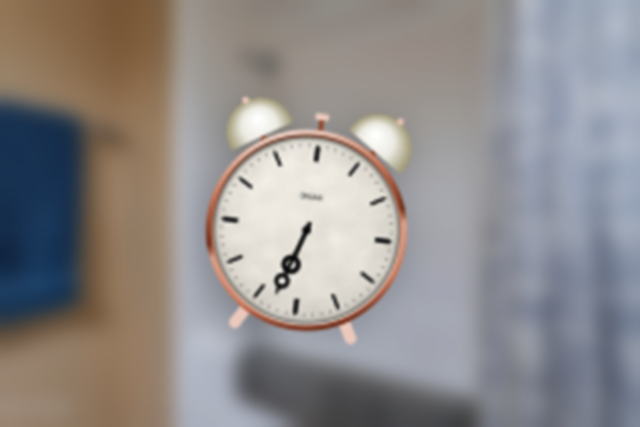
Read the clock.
6:33
